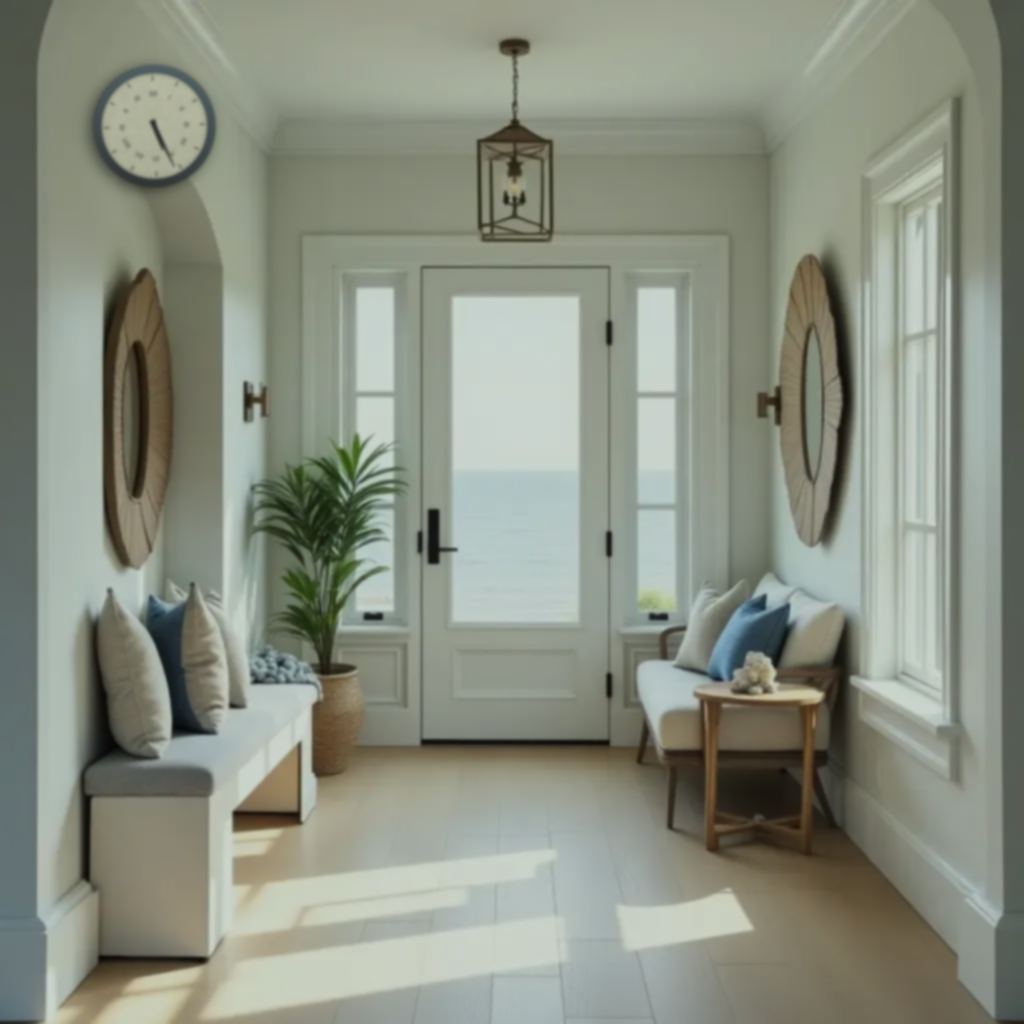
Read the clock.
5:26
